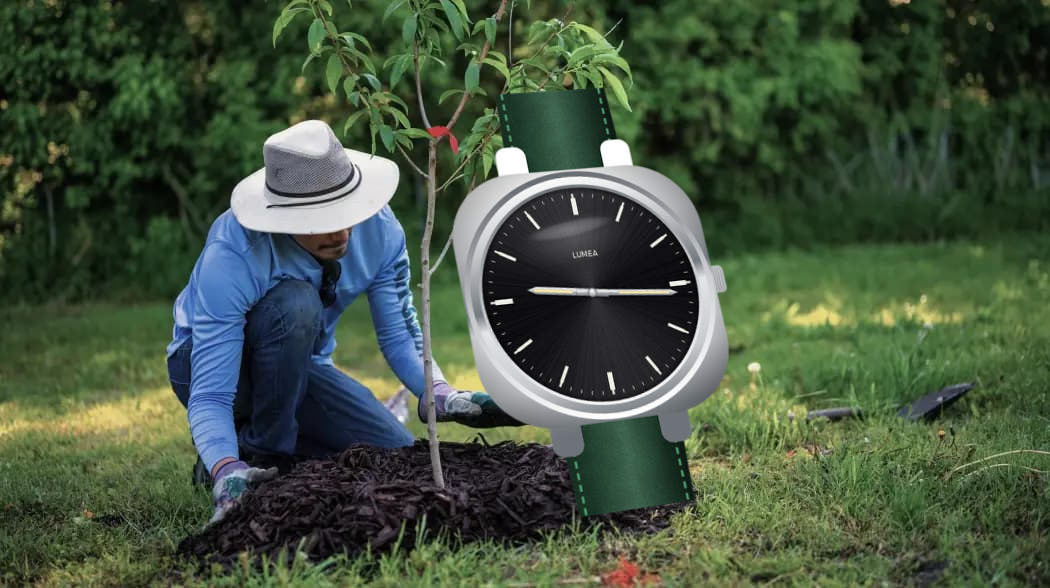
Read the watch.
9:16
